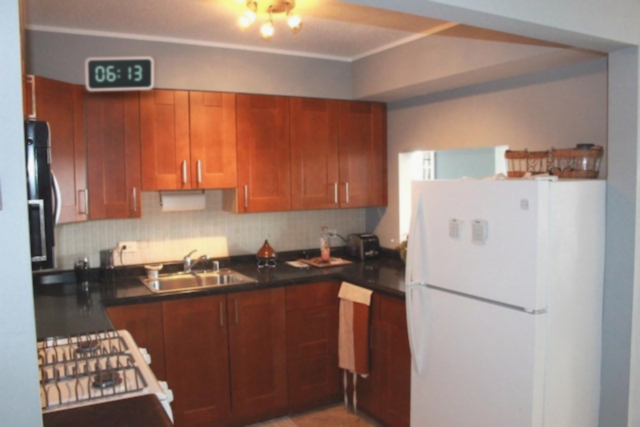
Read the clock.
6:13
